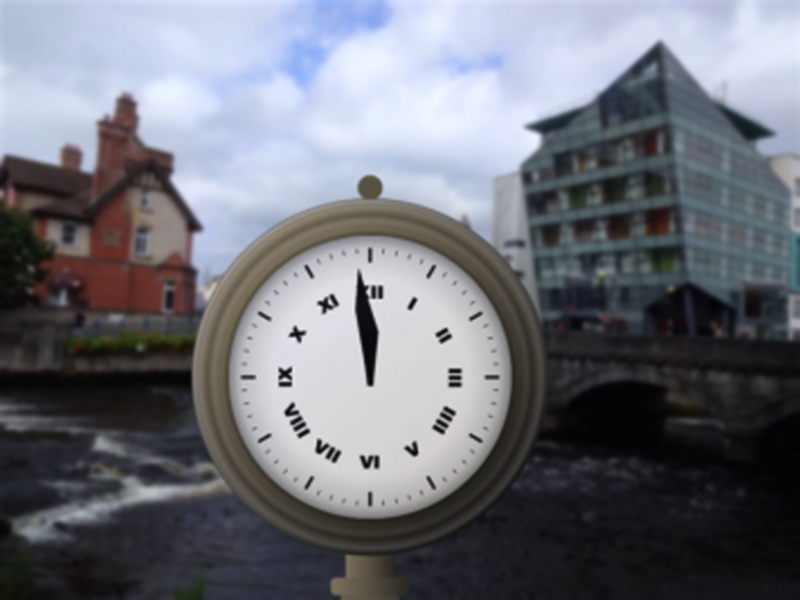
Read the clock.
11:59
